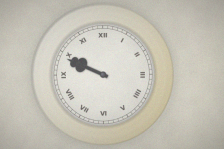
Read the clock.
9:49
